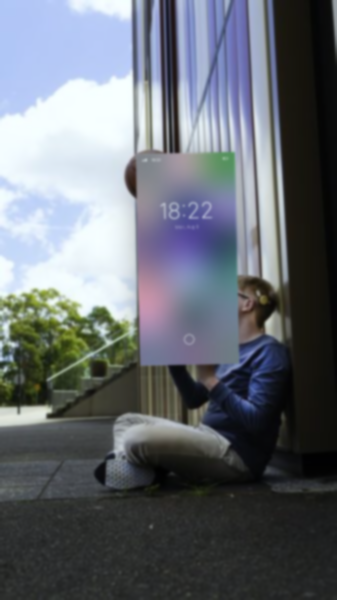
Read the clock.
18:22
